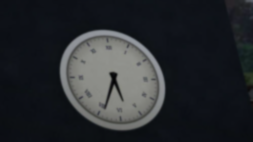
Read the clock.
5:34
